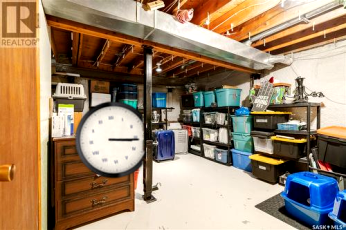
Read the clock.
3:16
